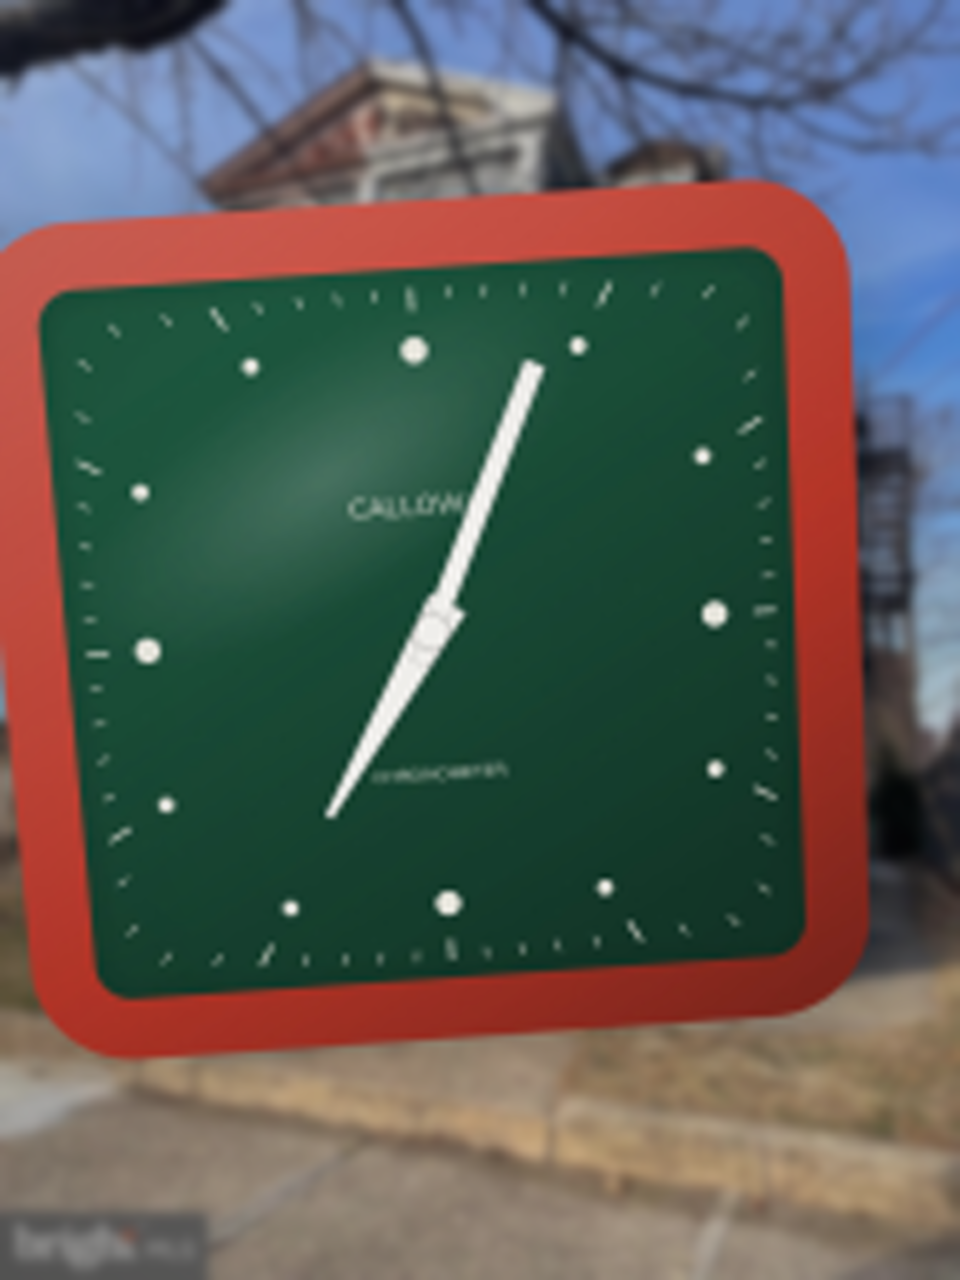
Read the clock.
7:04
